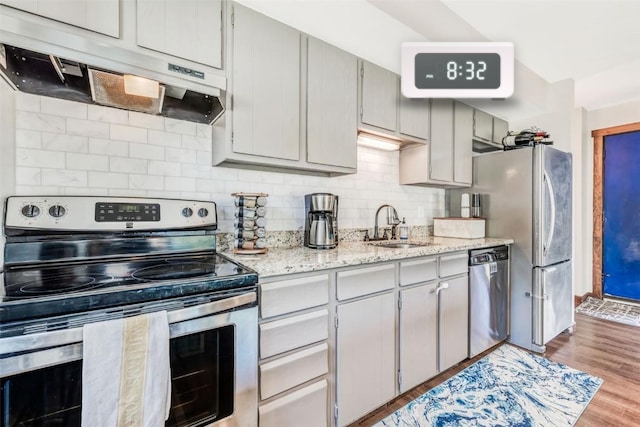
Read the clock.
8:32
